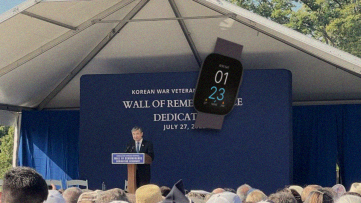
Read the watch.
1:23
